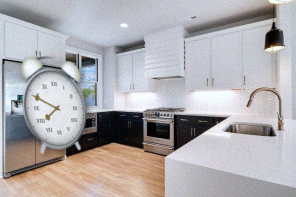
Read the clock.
7:49
